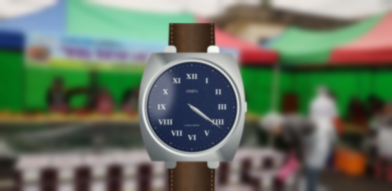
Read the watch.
4:21
